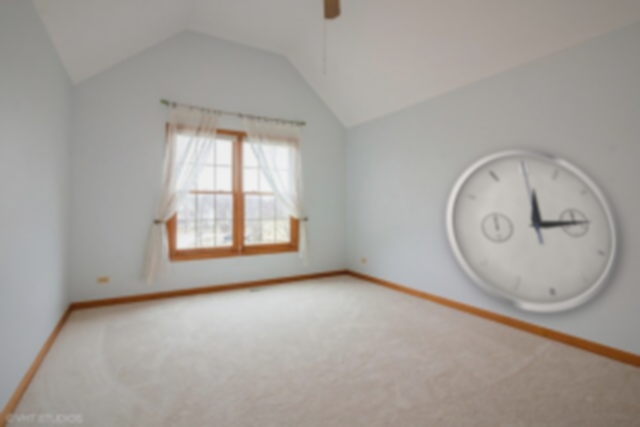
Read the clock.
12:15
